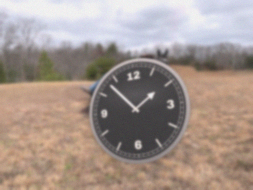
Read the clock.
1:53
